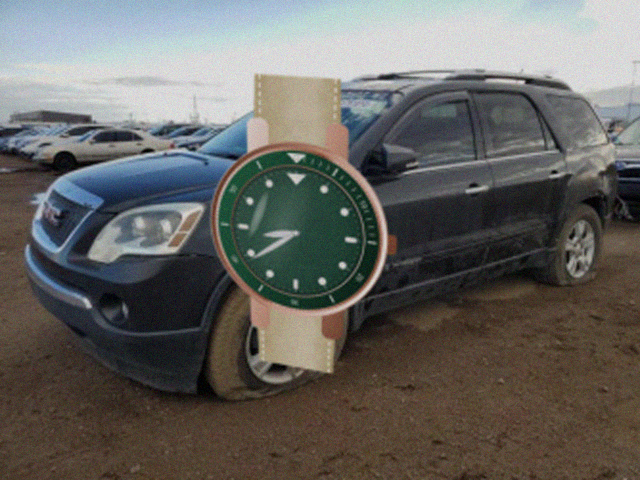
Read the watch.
8:39
